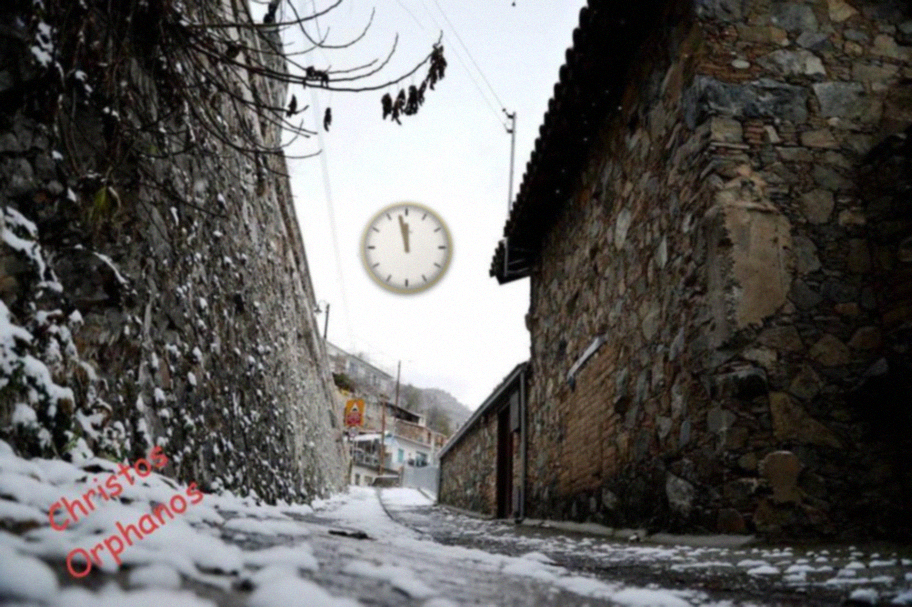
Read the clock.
11:58
